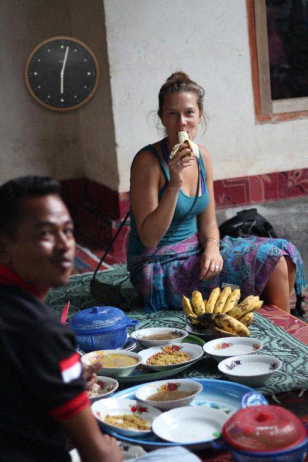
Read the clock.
6:02
